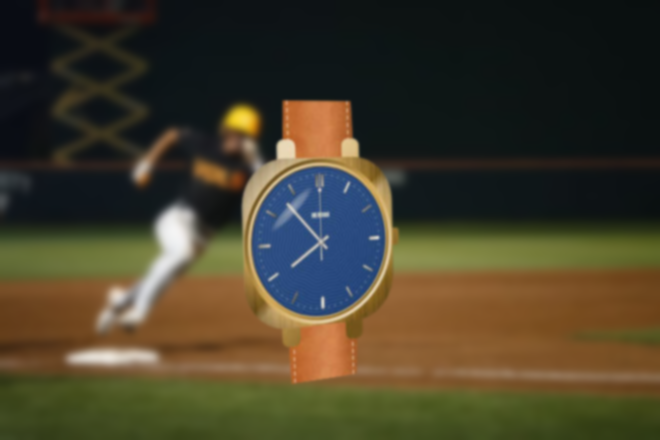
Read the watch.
7:53:00
